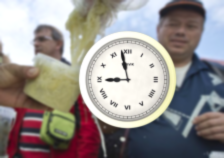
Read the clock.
8:58
